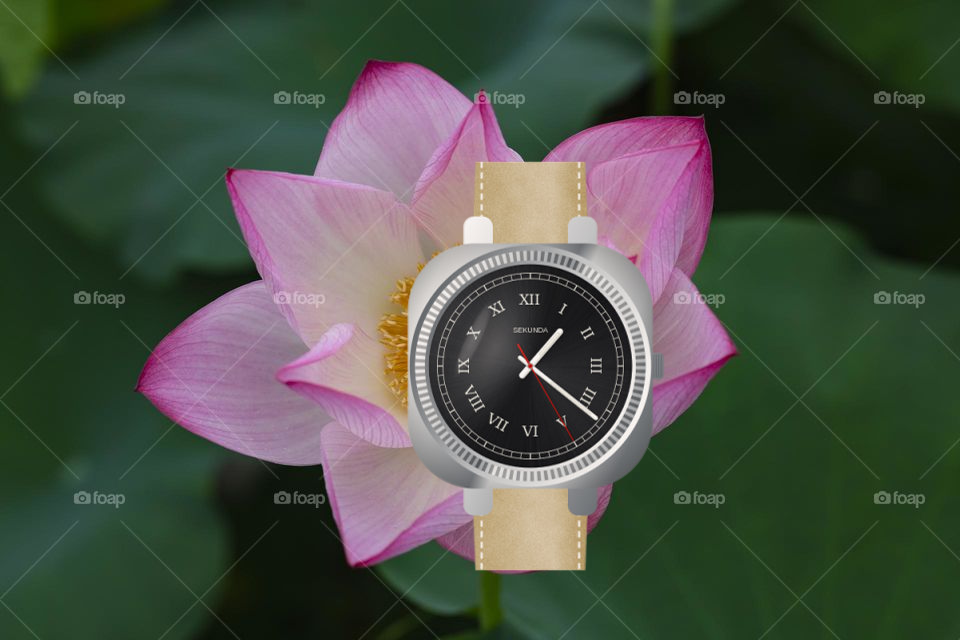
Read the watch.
1:21:25
